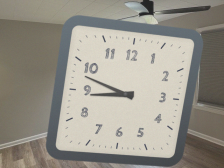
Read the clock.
8:48
